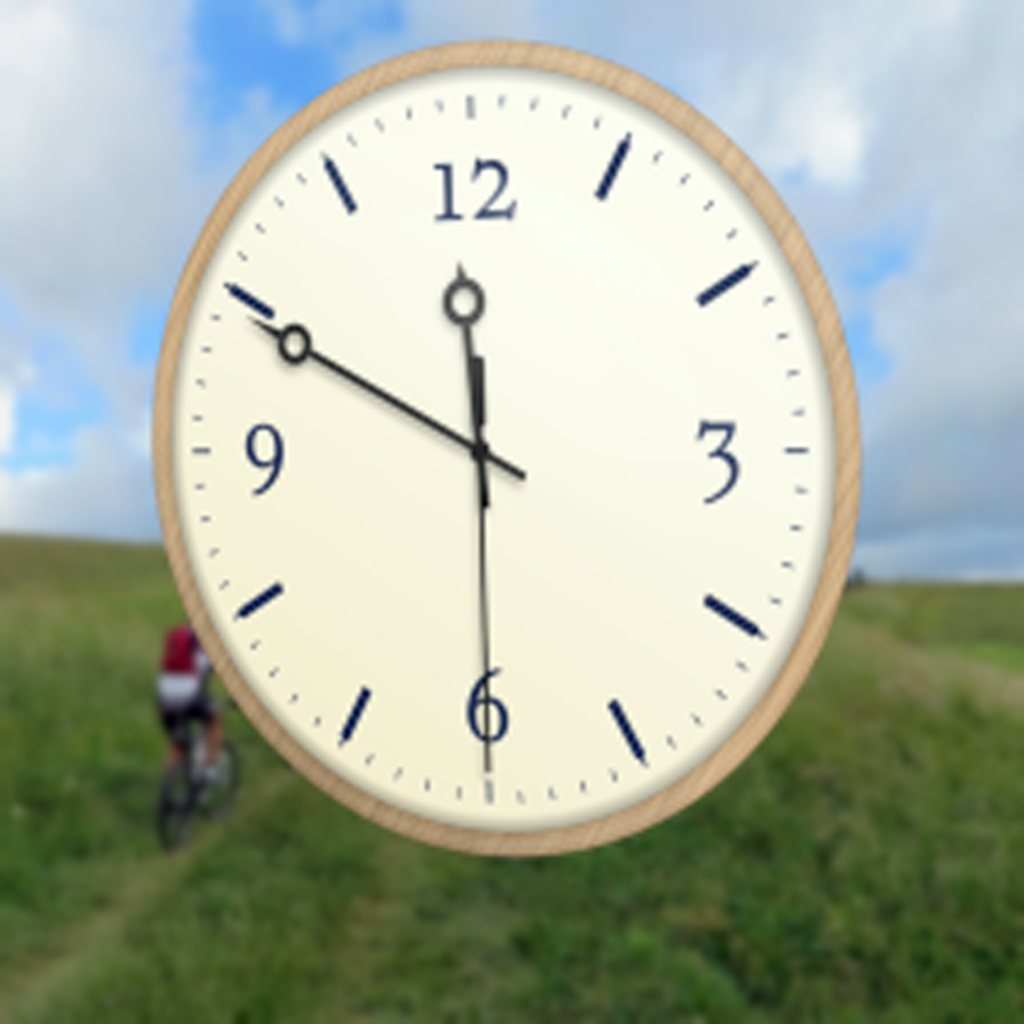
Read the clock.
11:49:30
